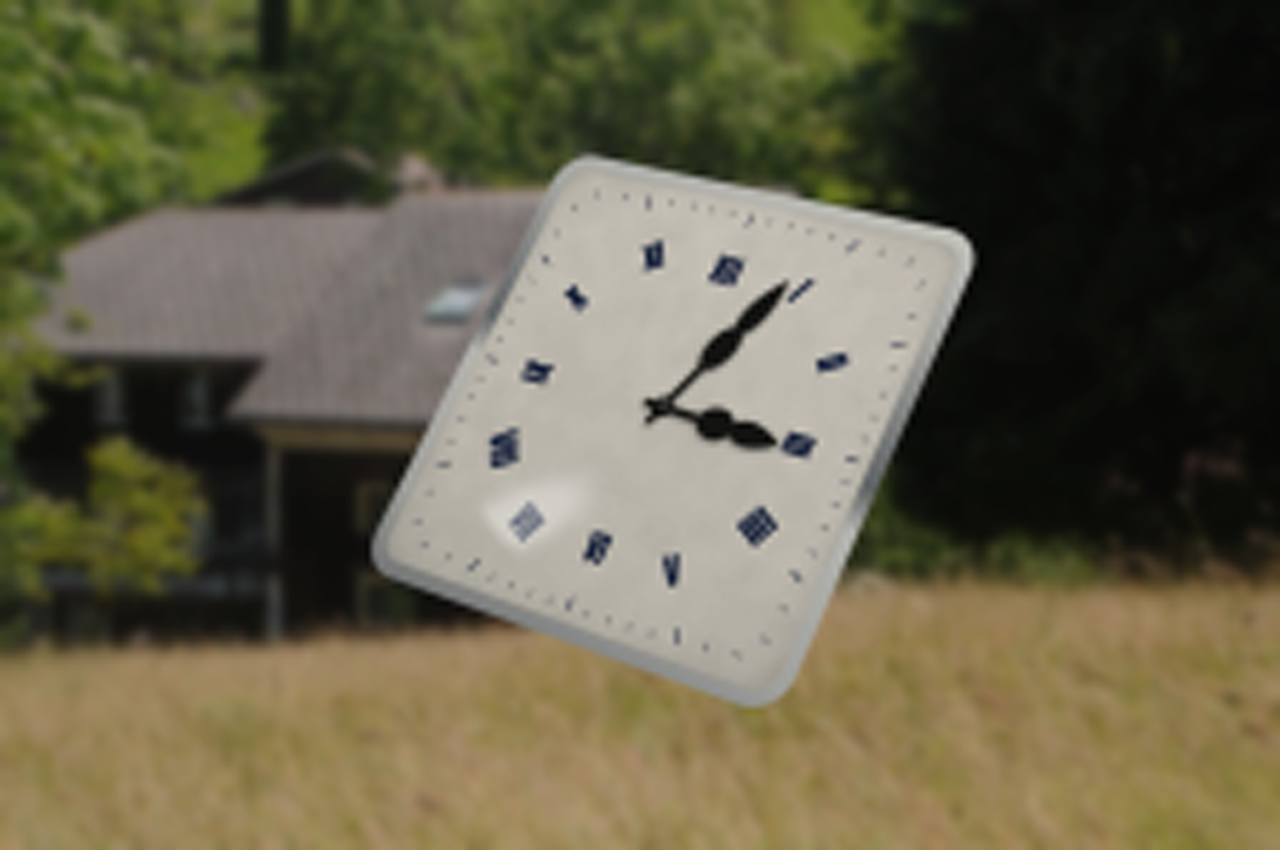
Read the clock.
3:04
